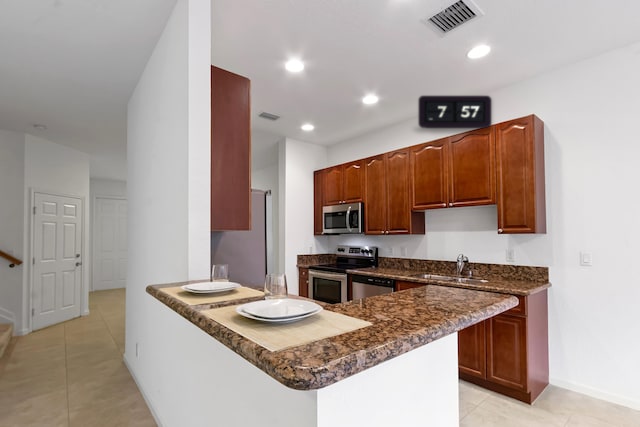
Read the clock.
7:57
